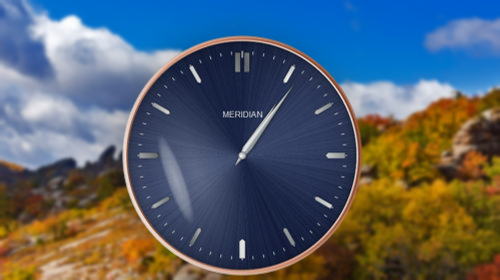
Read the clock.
1:06
